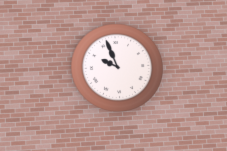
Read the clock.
9:57
